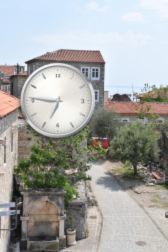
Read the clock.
6:46
